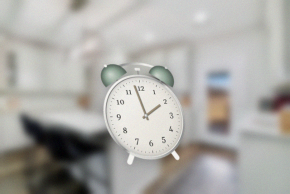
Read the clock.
1:58
